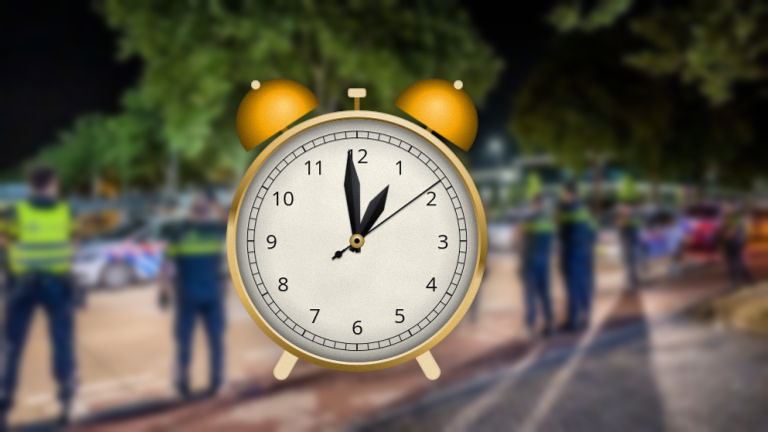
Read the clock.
12:59:09
